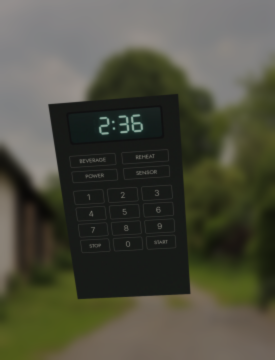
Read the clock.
2:36
